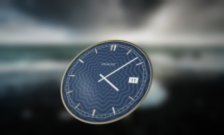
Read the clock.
4:08
